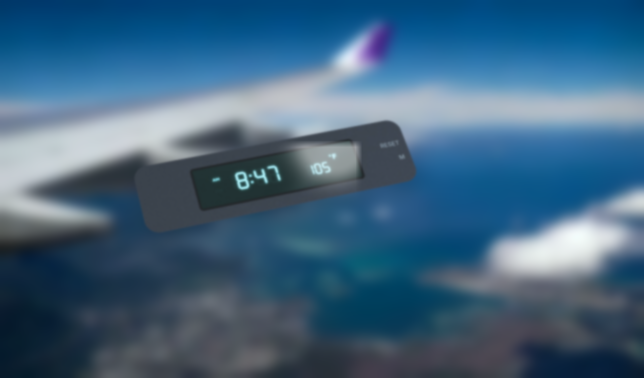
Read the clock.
8:47
